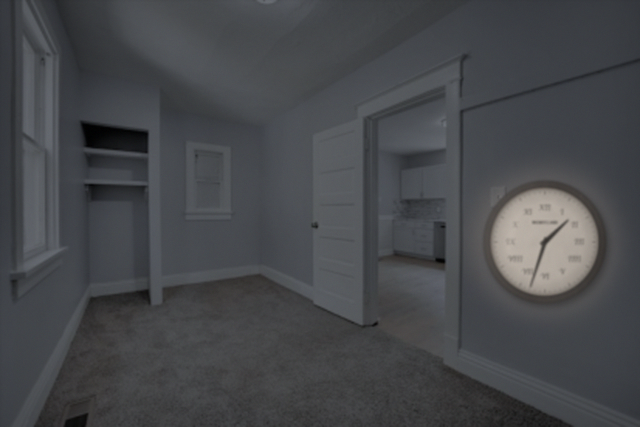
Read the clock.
1:33
